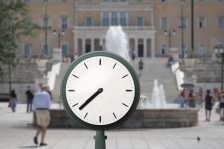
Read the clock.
7:38
